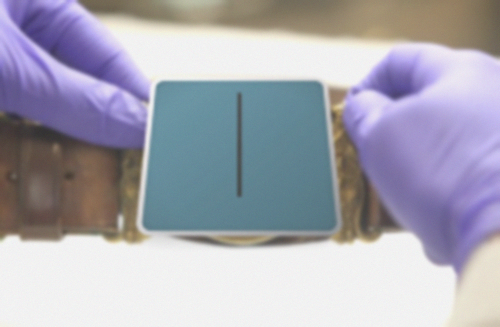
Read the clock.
6:00
